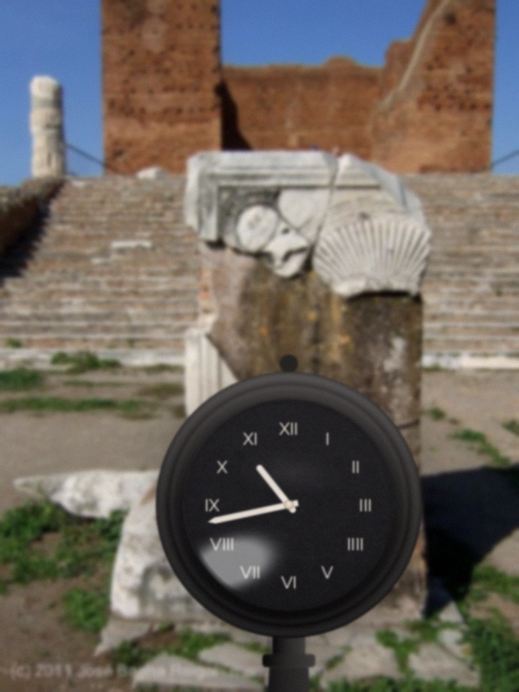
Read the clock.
10:43
